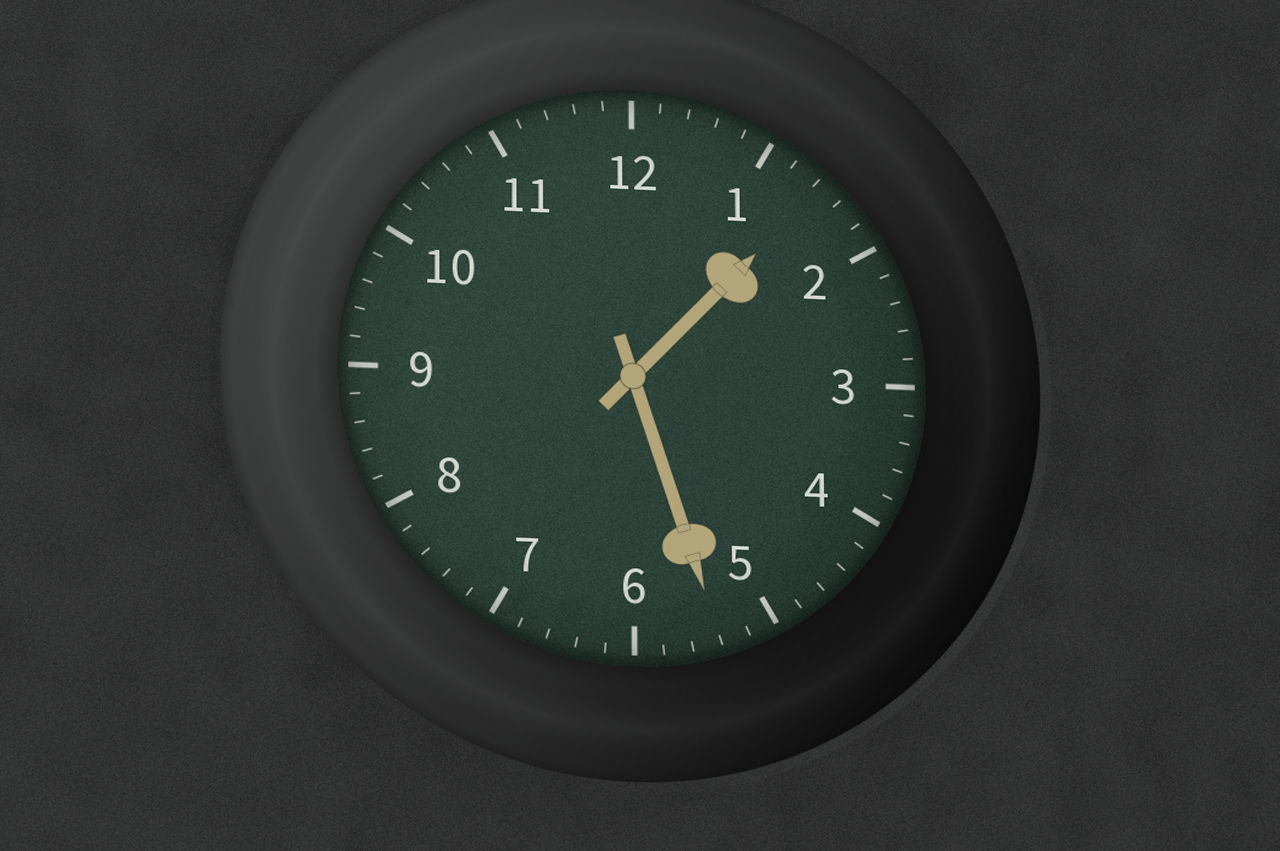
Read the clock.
1:27
